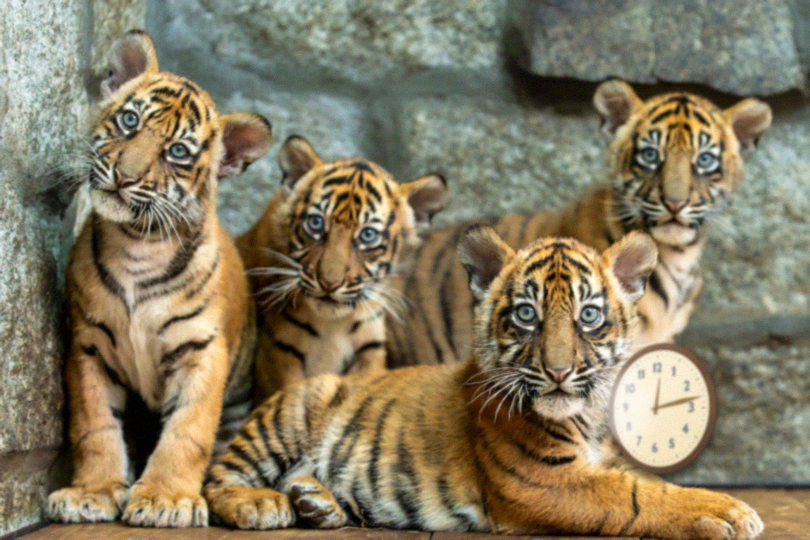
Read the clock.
12:13
